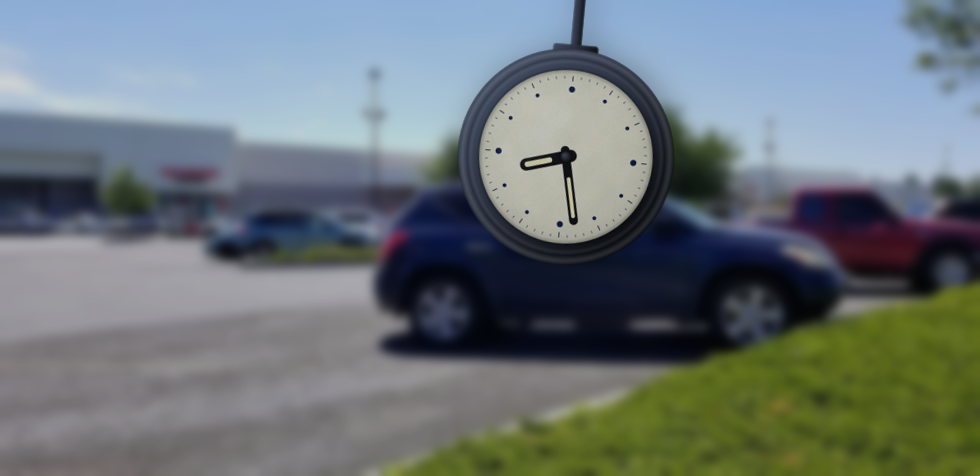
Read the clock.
8:28
